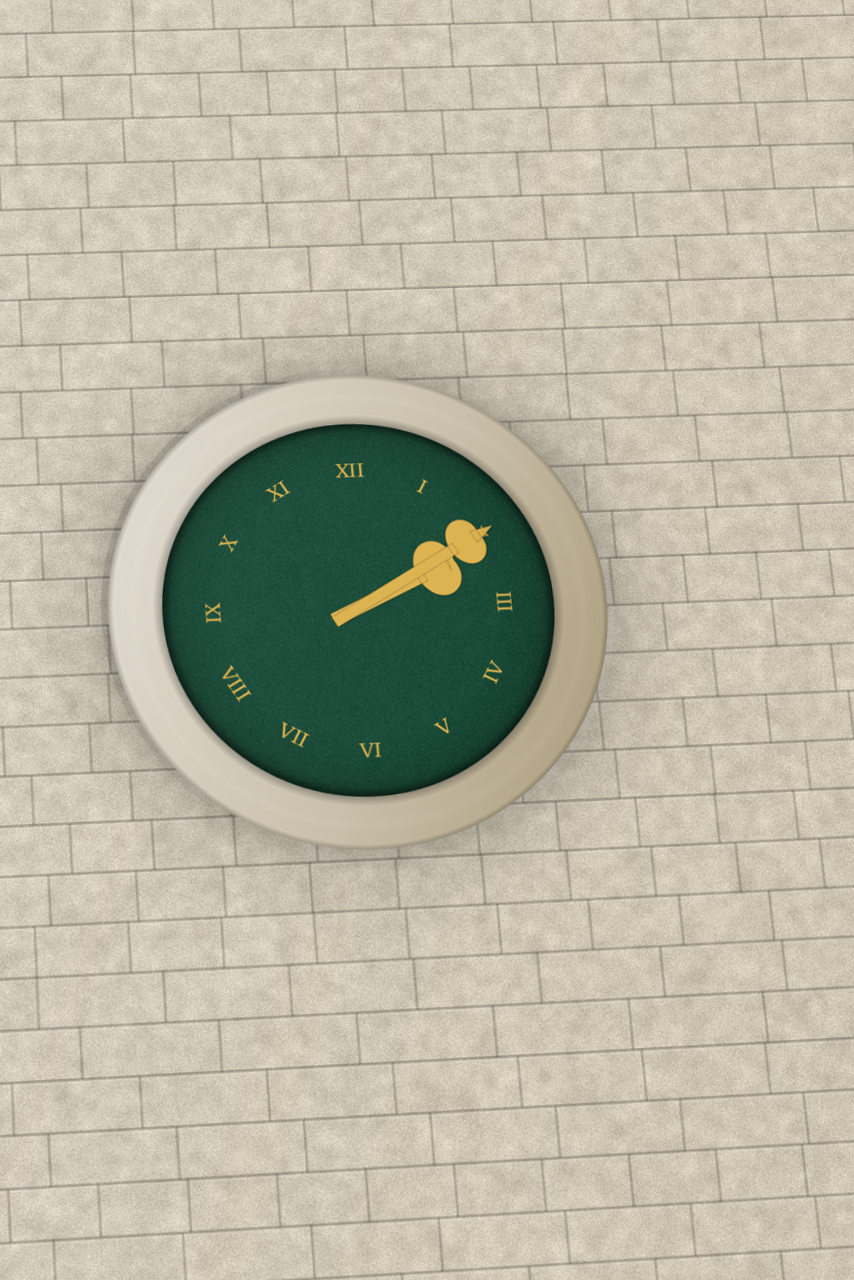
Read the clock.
2:10
